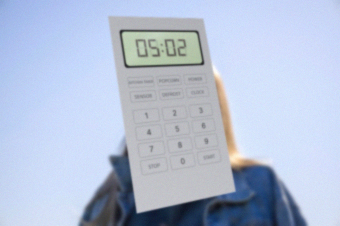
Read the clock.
5:02
